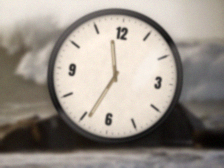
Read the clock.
11:34
